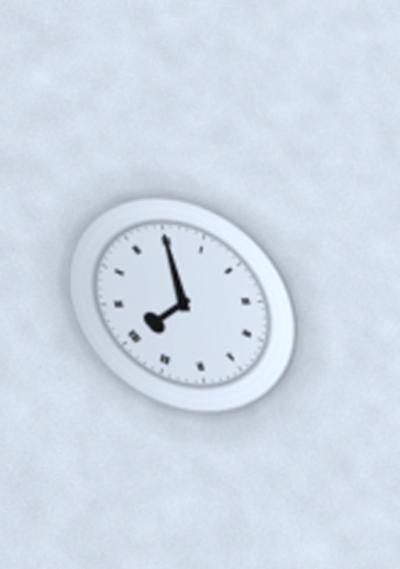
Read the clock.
8:00
